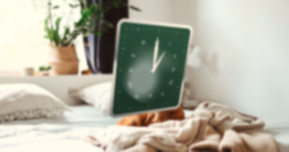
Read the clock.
1:00
